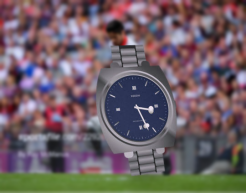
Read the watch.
3:27
